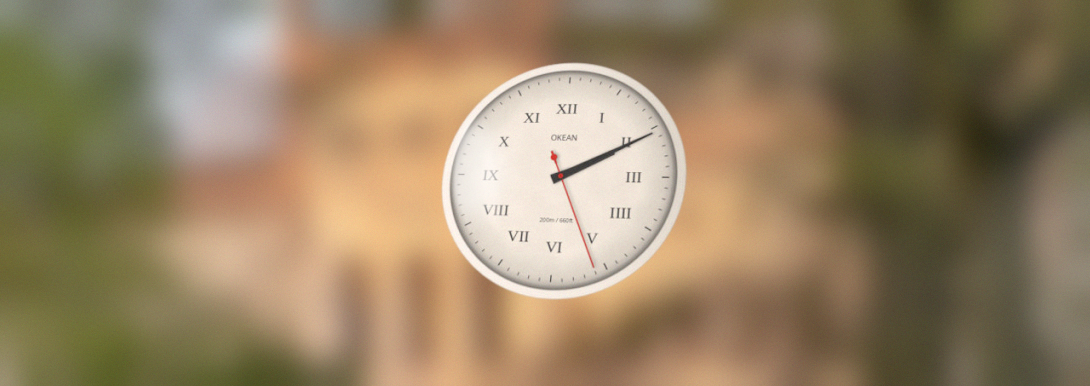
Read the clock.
2:10:26
